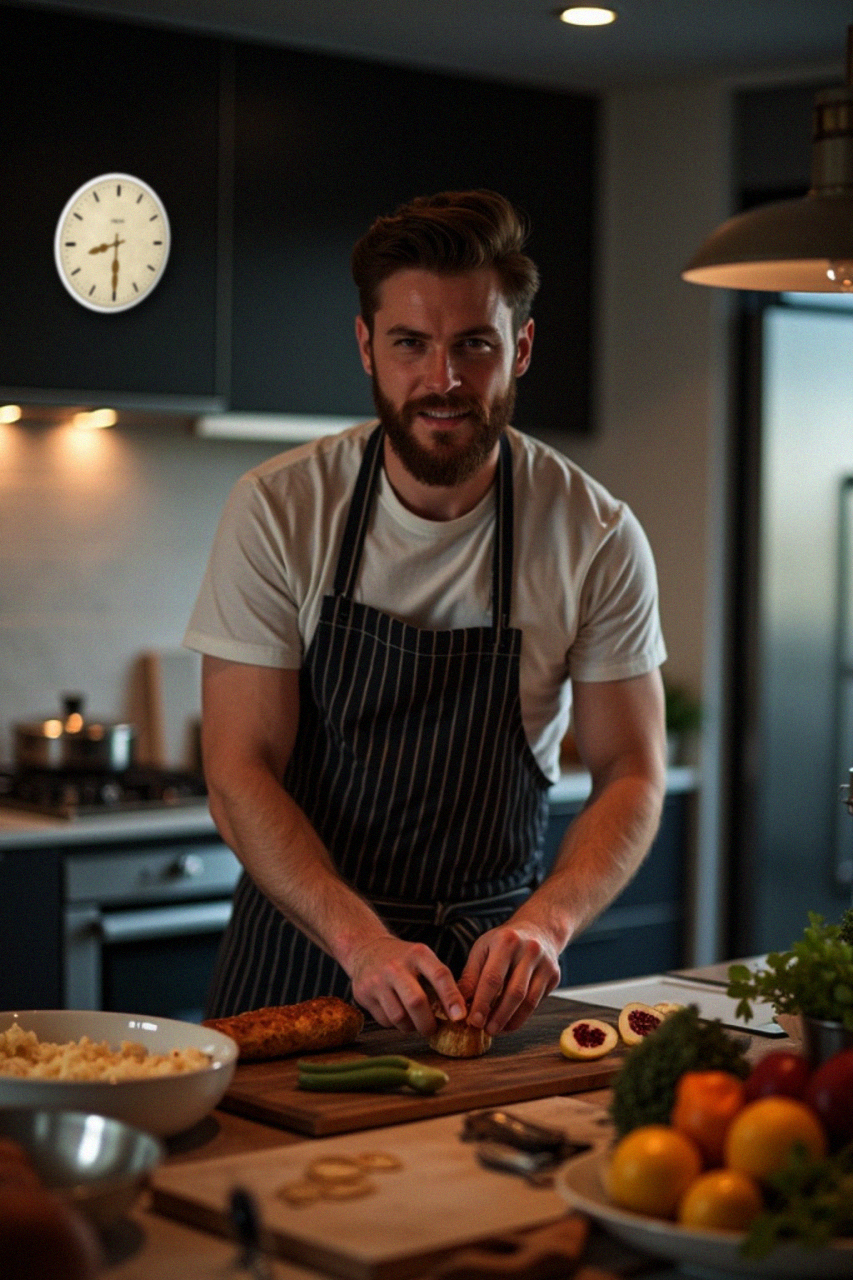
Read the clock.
8:30
